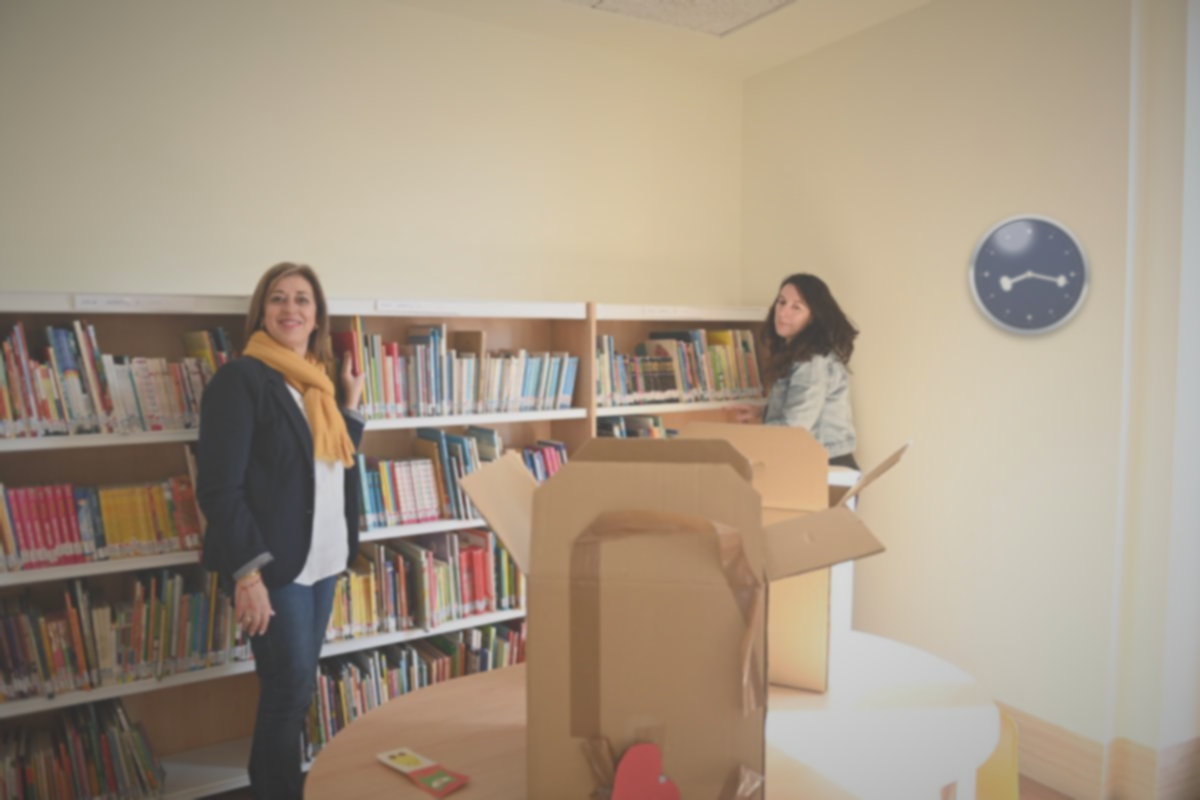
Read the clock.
8:17
